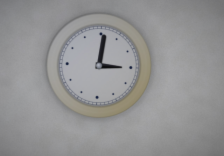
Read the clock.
3:01
